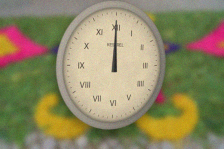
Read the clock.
12:00
